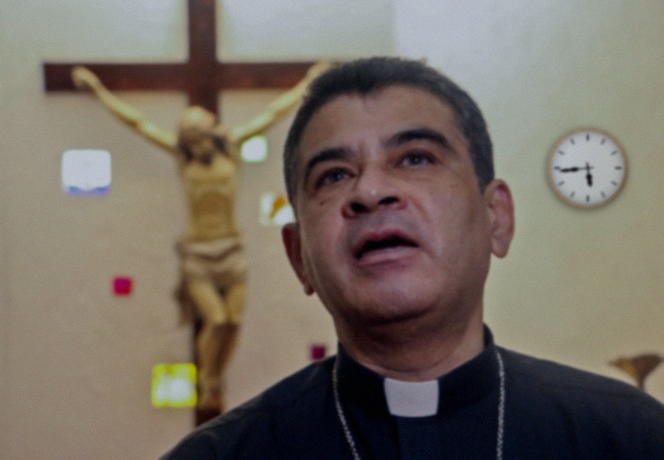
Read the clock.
5:44
